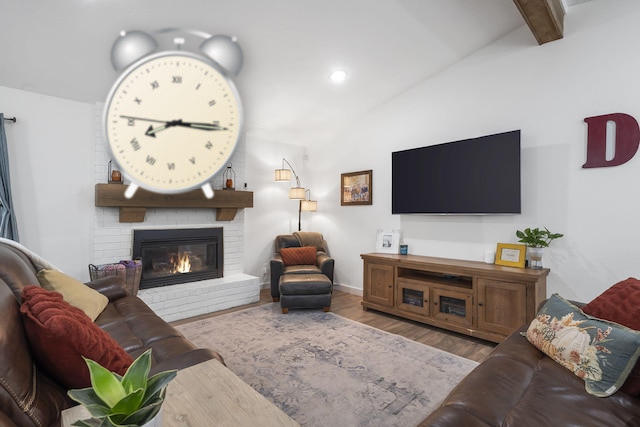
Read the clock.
8:15:46
